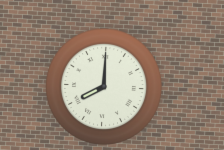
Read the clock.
8:00
